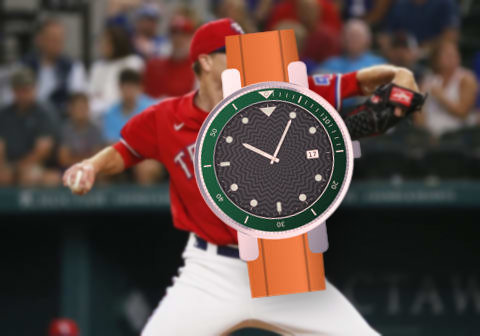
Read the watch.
10:05
